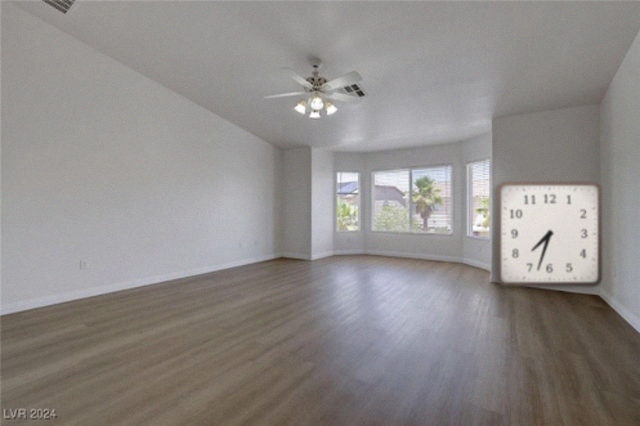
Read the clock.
7:33
